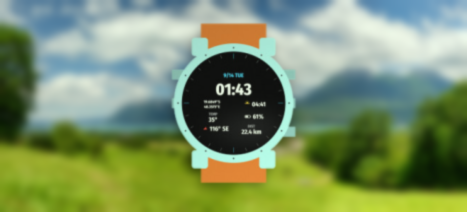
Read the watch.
1:43
